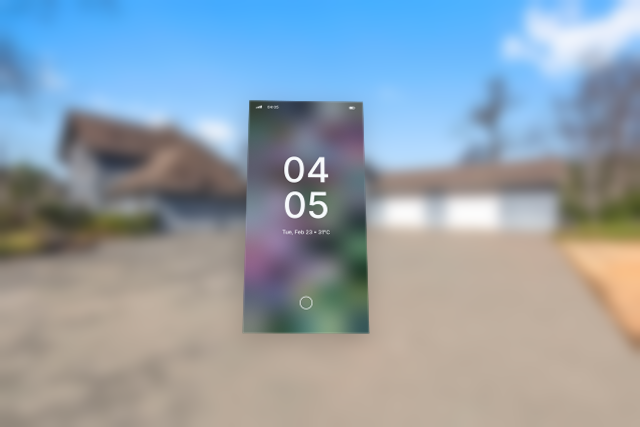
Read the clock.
4:05
